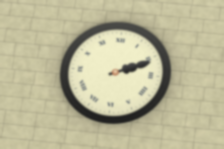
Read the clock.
2:11
